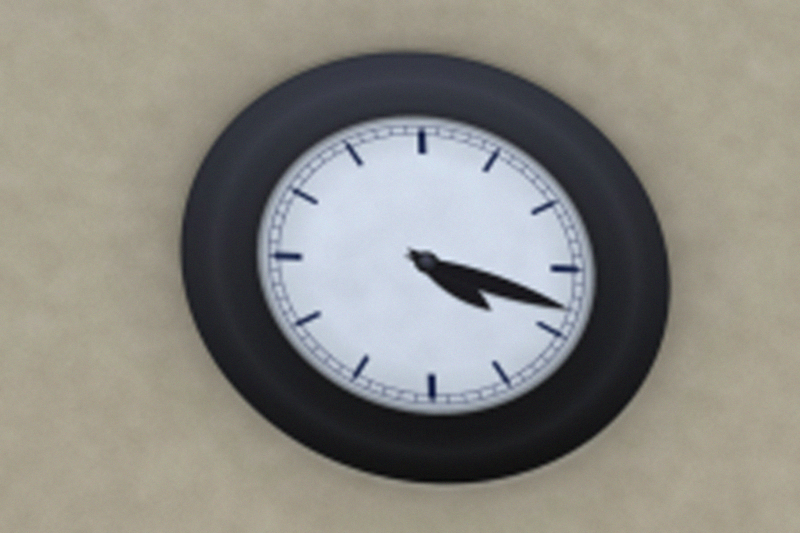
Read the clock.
4:18
